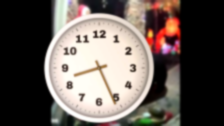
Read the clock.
8:26
